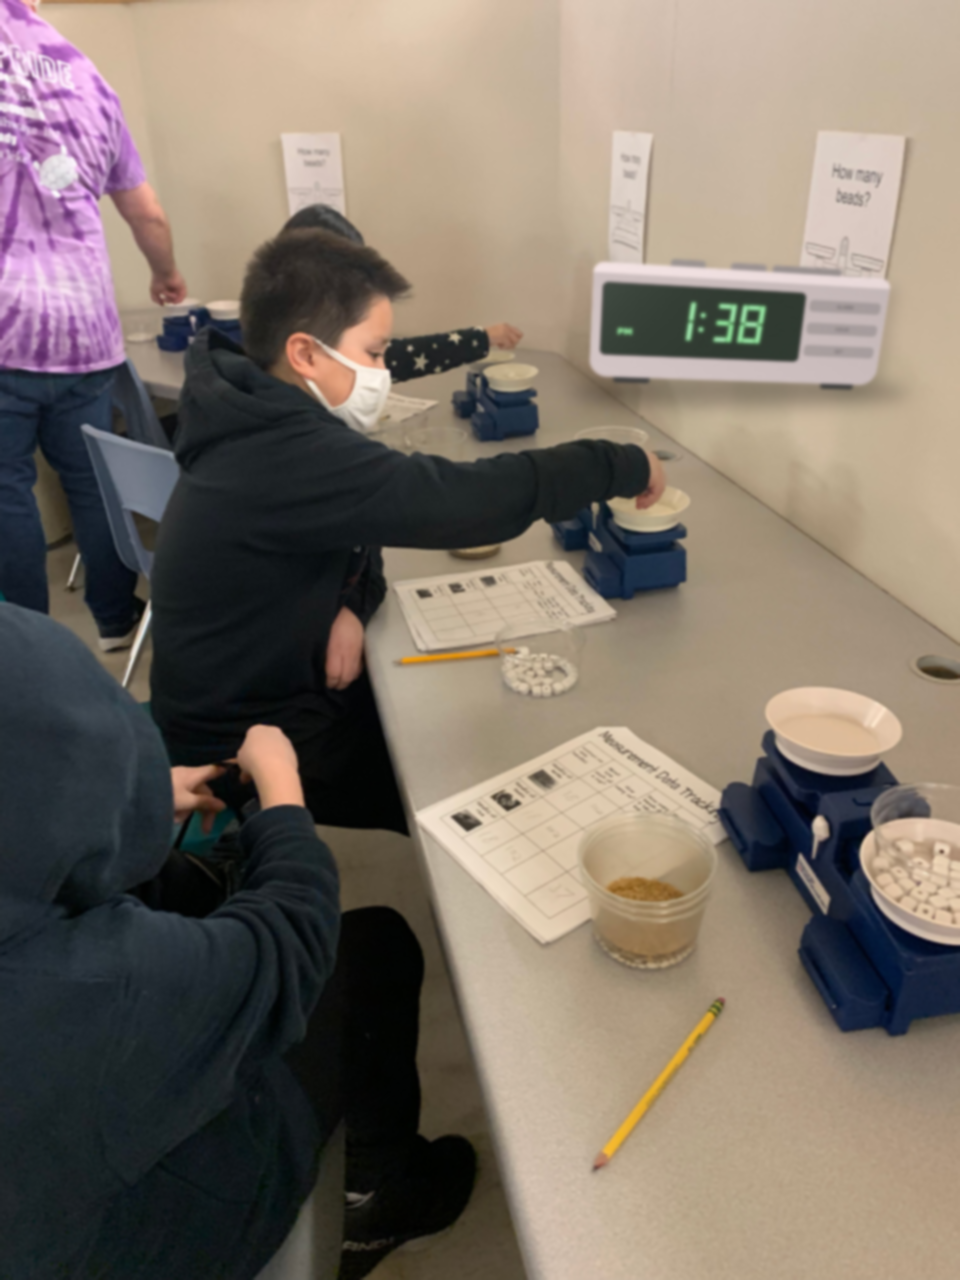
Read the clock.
1:38
